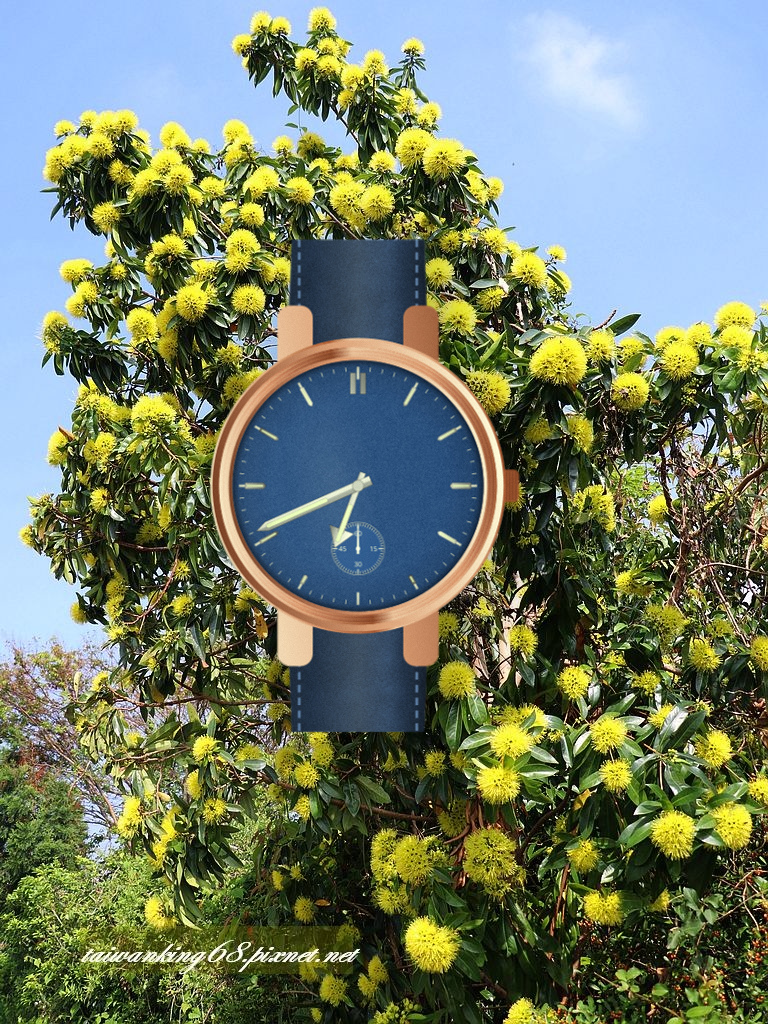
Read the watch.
6:41
